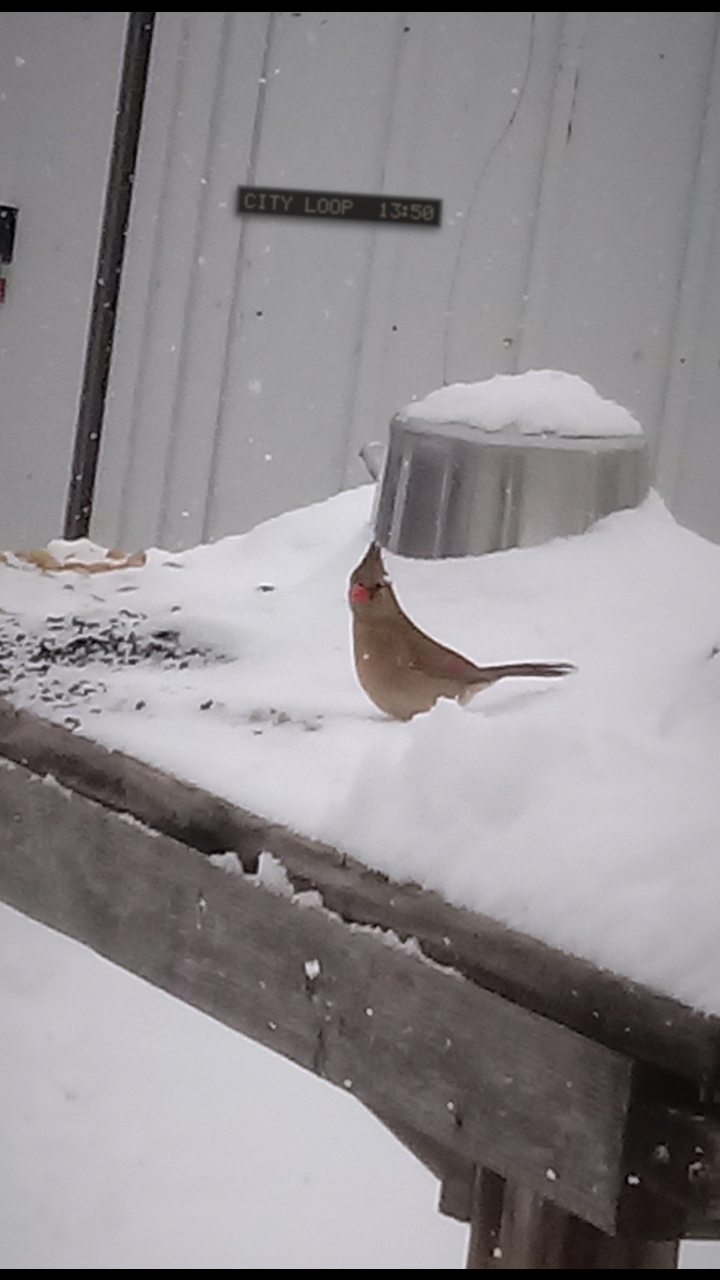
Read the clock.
13:50
